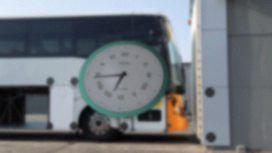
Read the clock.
6:44
